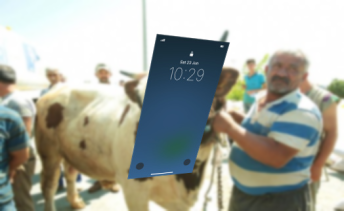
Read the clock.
10:29
